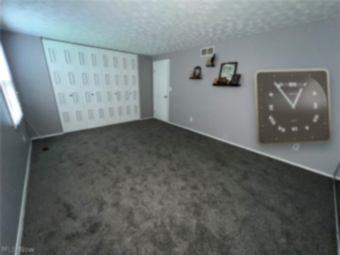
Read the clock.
12:54
